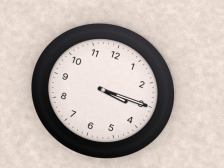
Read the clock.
3:15
